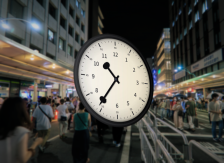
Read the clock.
10:36
